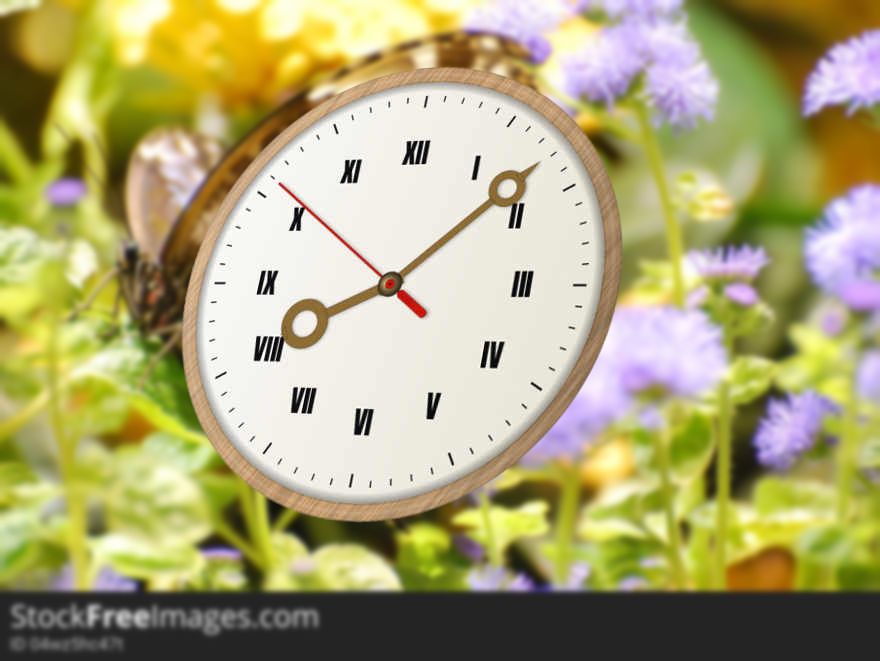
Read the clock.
8:07:51
